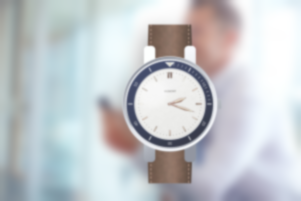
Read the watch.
2:18
